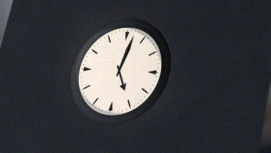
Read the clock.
5:02
